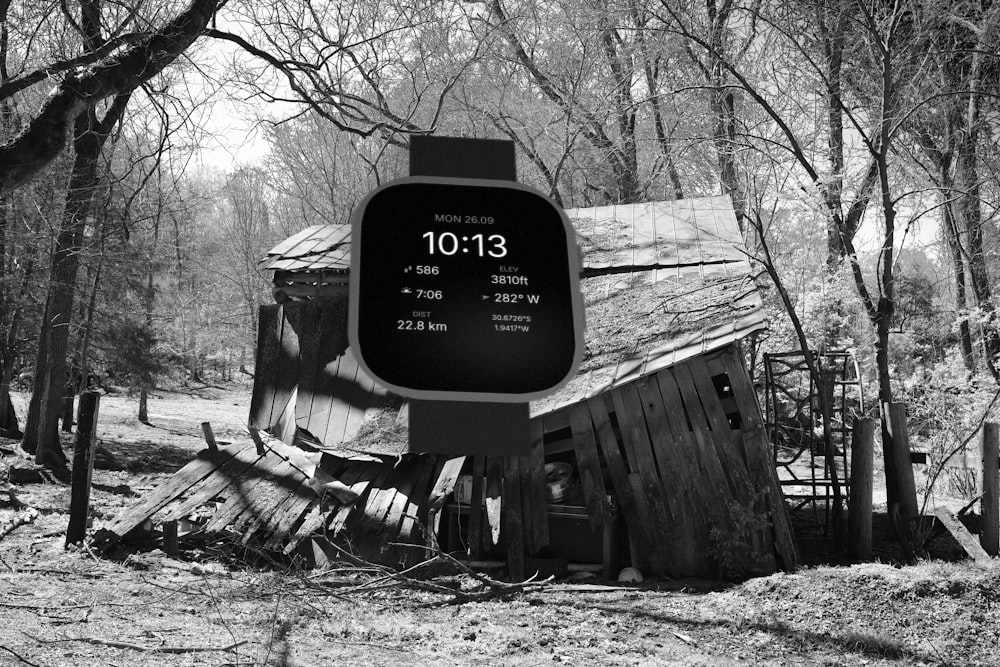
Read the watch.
10:13
